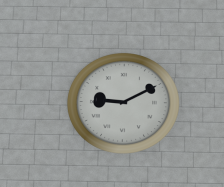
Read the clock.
9:10
